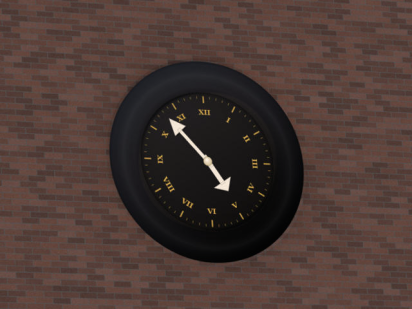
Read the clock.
4:53
